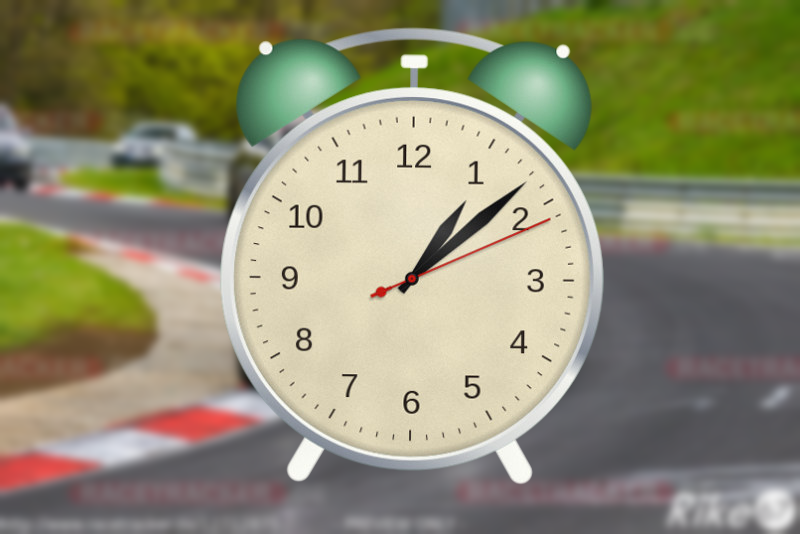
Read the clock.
1:08:11
